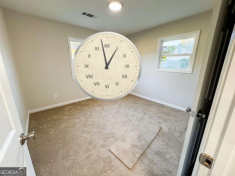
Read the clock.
12:58
